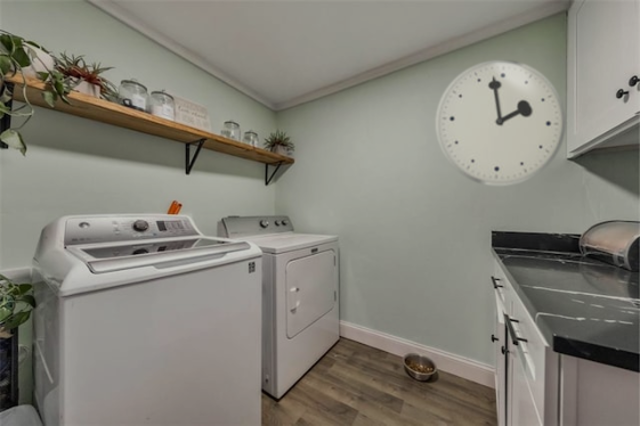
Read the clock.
1:58
